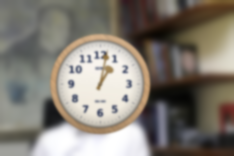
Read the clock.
1:02
